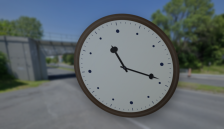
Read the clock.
11:19
